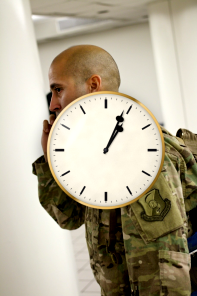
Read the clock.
1:04
